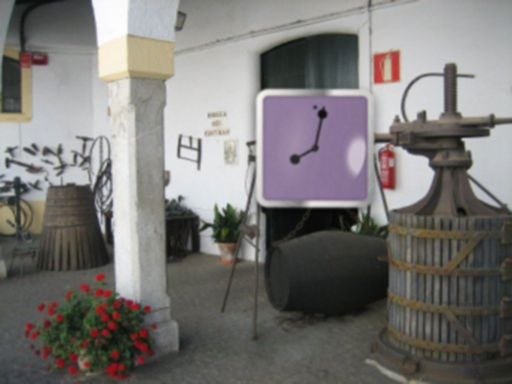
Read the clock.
8:02
